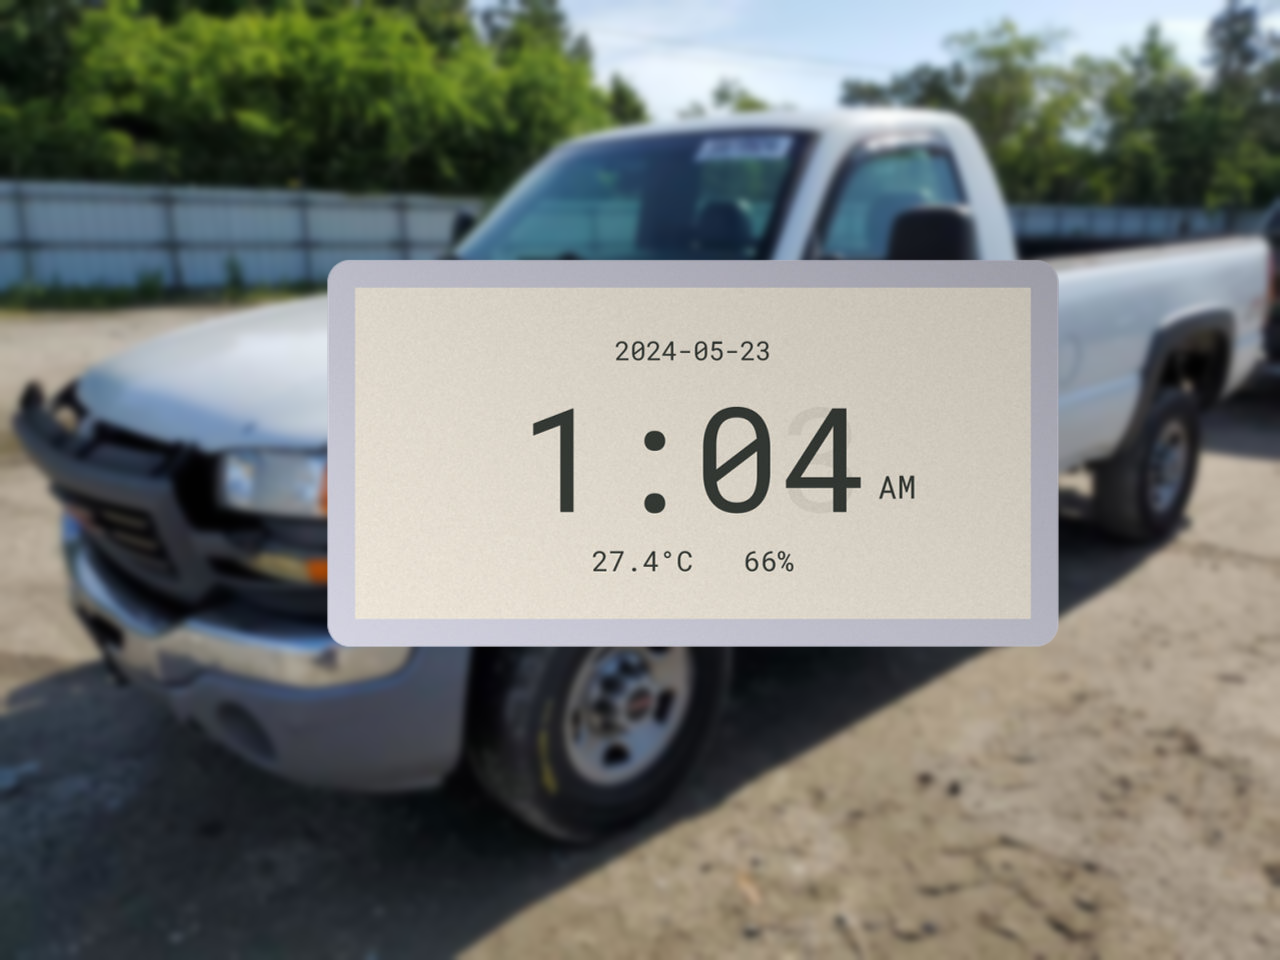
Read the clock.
1:04
